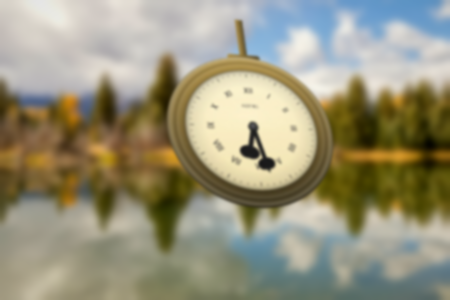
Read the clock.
6:28
